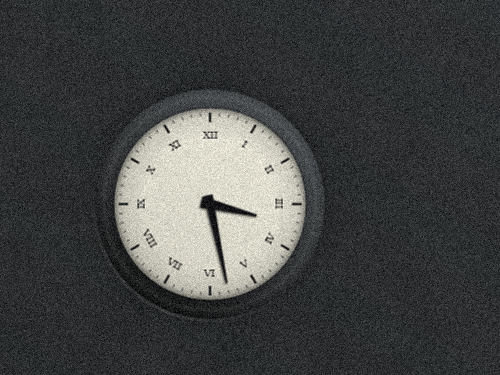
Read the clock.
3:28
